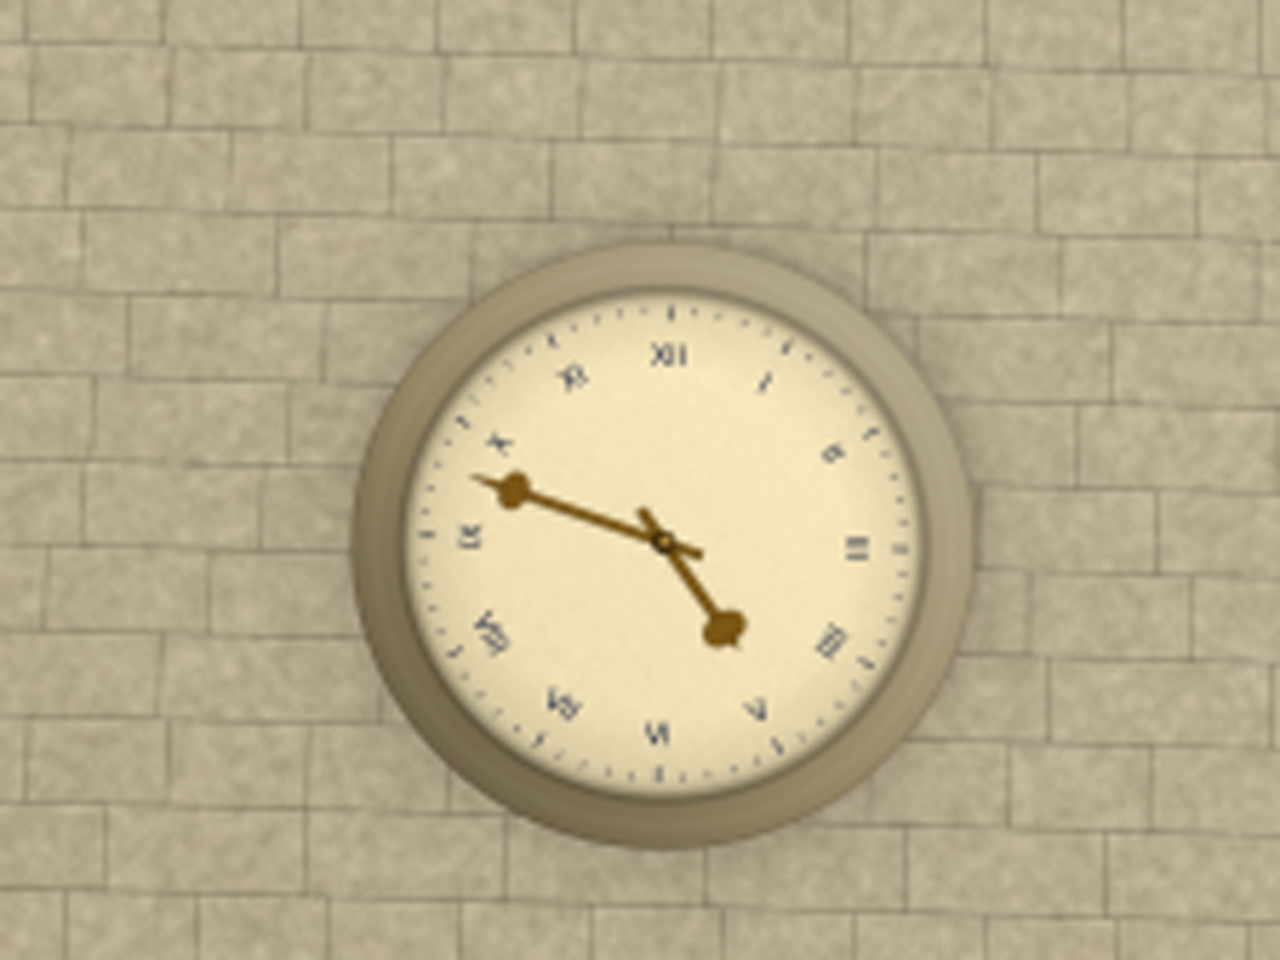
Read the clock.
4:48
